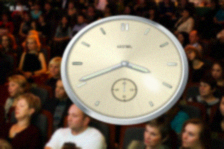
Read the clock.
3:41
